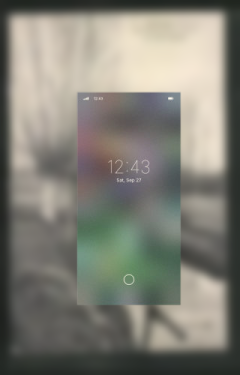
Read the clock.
12:43
